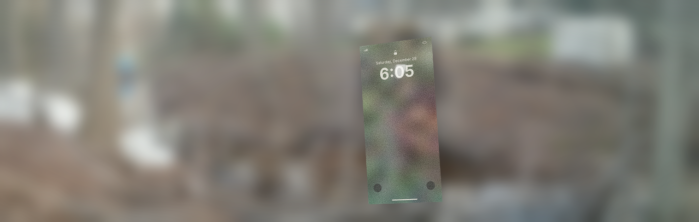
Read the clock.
6:05
